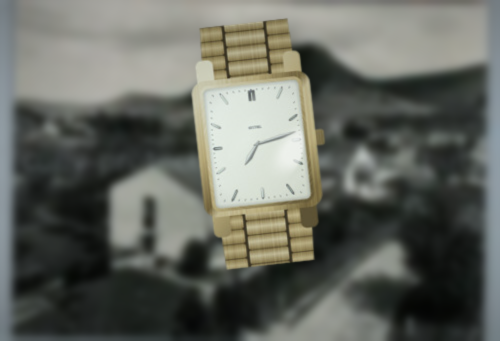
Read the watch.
7:13
